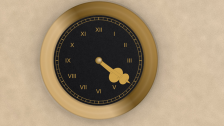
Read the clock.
4:21
